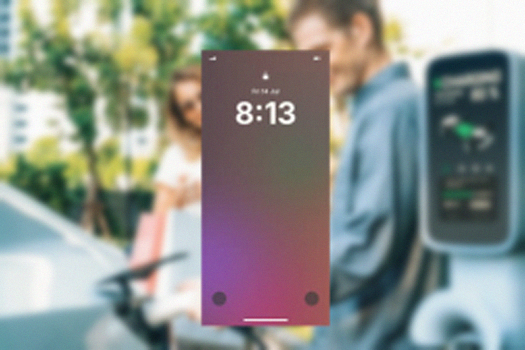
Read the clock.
8:13
